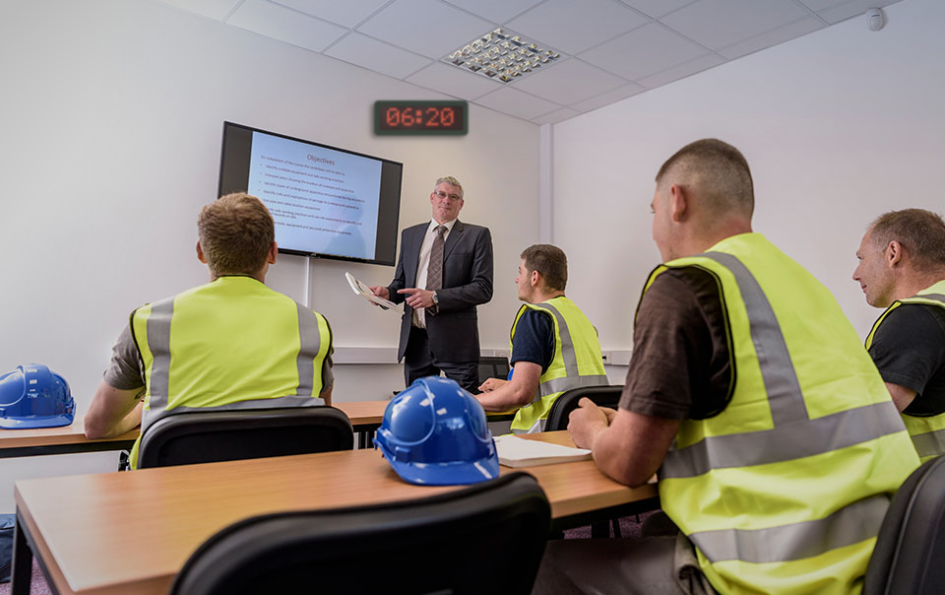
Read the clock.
6:20
